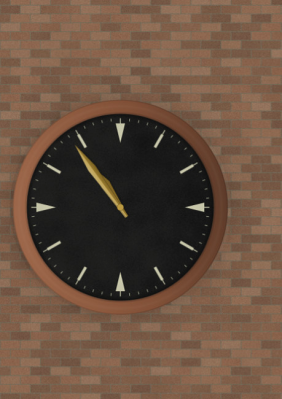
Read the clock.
10:54
